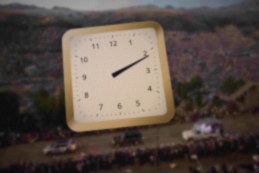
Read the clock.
2:11
